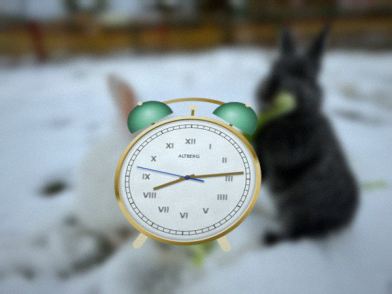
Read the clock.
8:13:47
